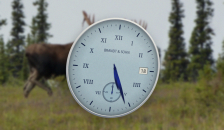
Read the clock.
5:26
